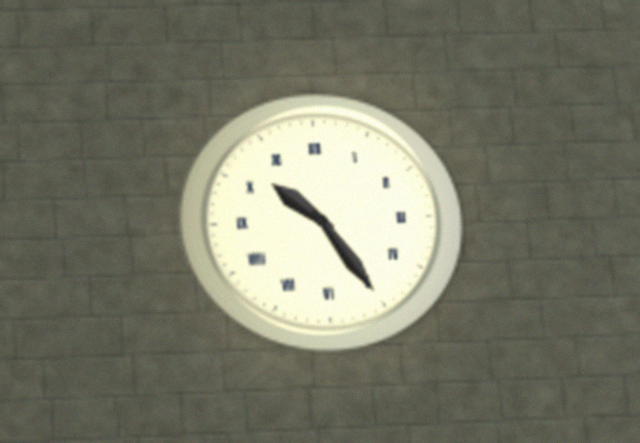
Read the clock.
10:25
